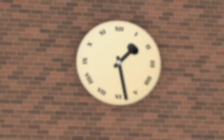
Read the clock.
1:28
